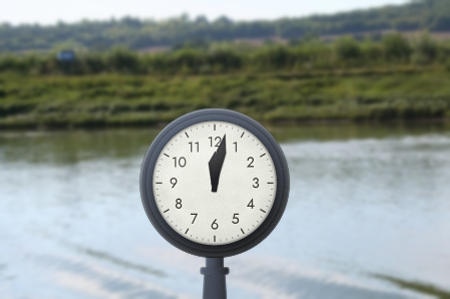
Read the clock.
12:02
